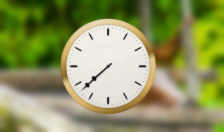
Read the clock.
7:38
